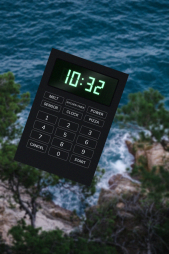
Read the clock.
10:32
